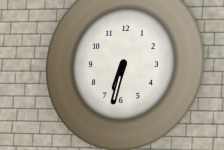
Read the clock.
6:32
